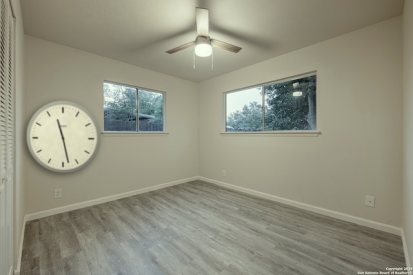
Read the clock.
11:28
